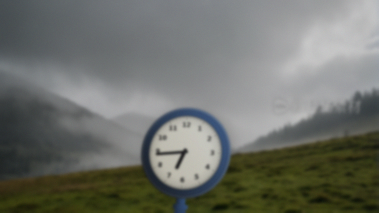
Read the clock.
6:44
